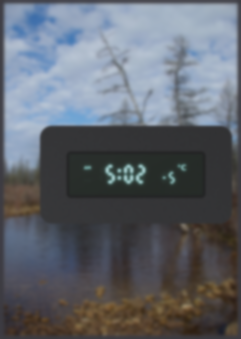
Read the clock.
5:02
